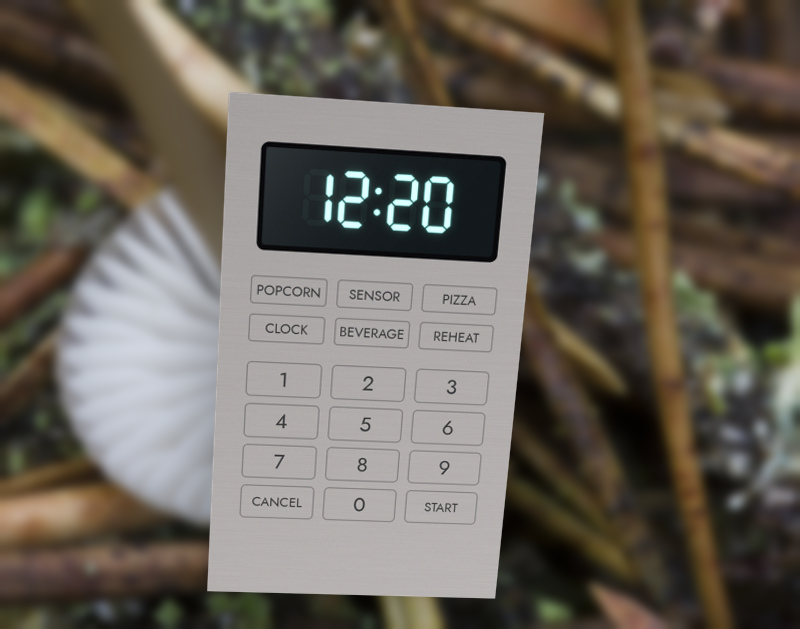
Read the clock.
12:20
